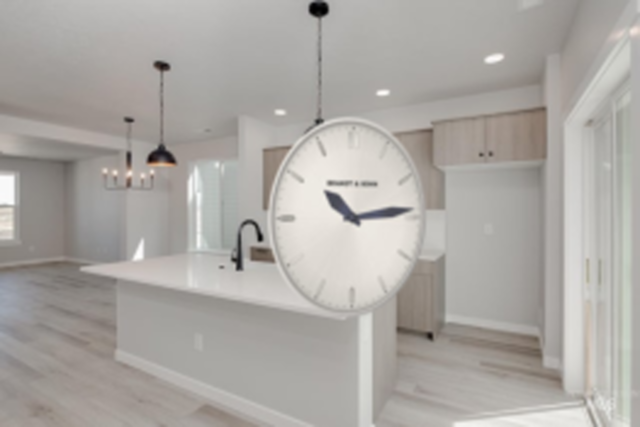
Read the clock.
10:14
